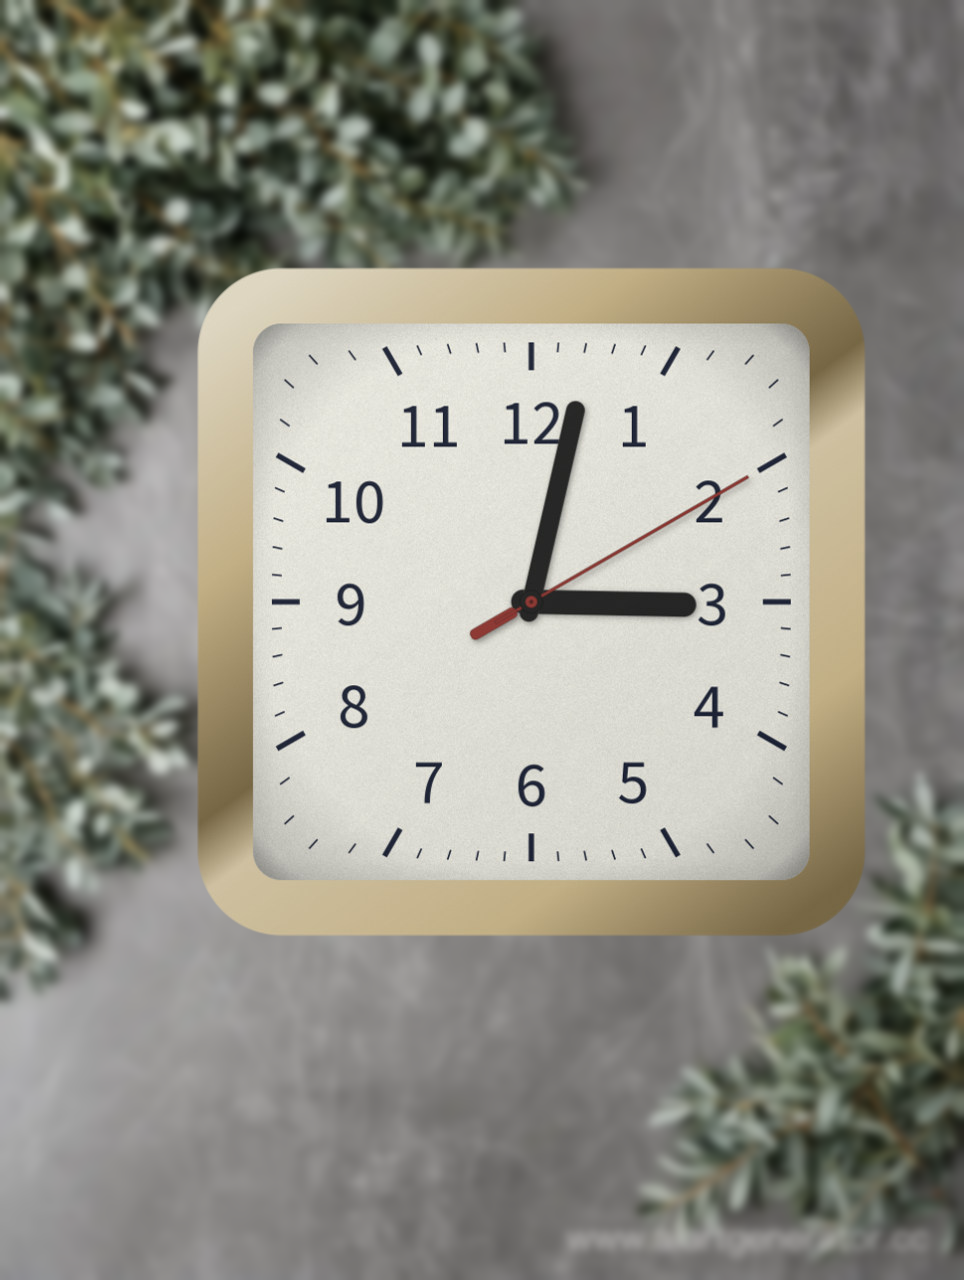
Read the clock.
3:02:10
